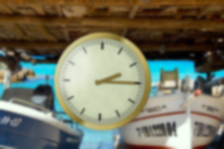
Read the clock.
2:15
